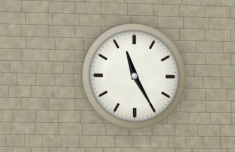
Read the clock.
11:25
